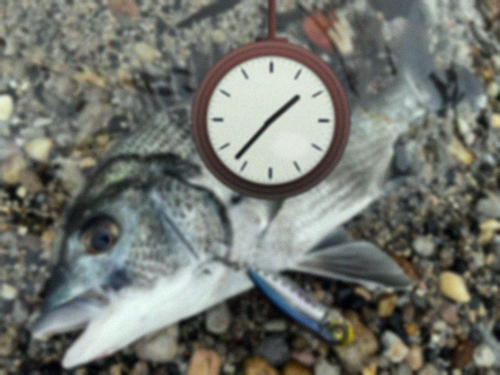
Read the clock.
1:37
